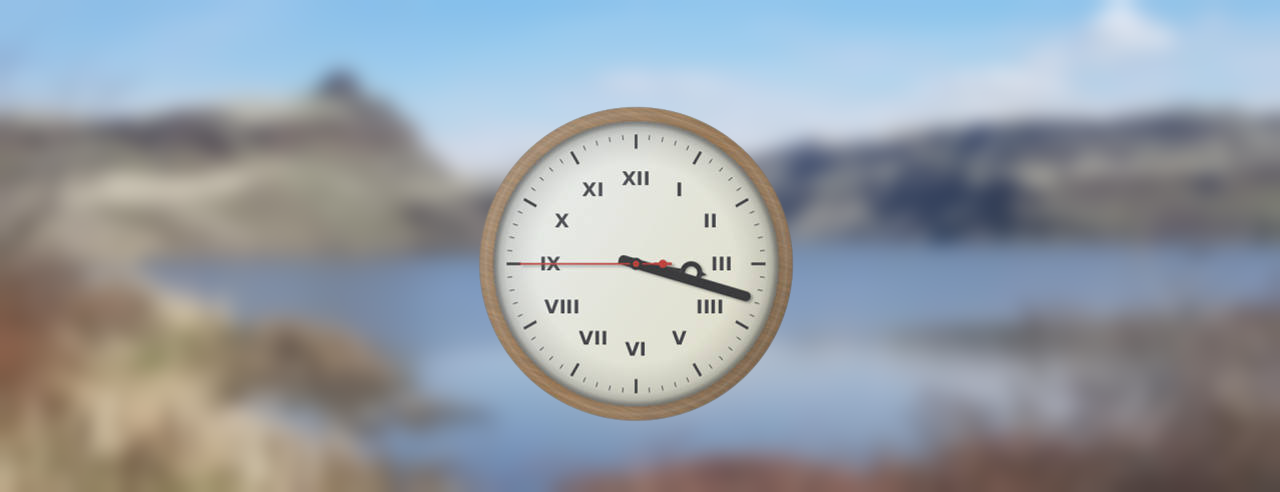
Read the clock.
3:17:45
